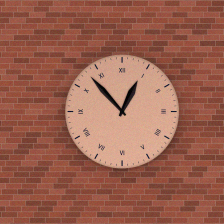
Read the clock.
12:53
